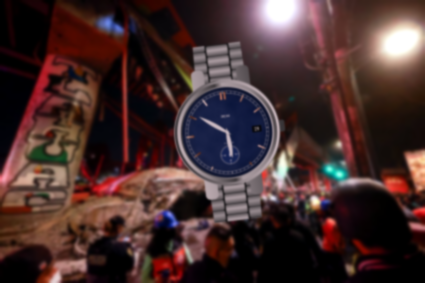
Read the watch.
5:51
